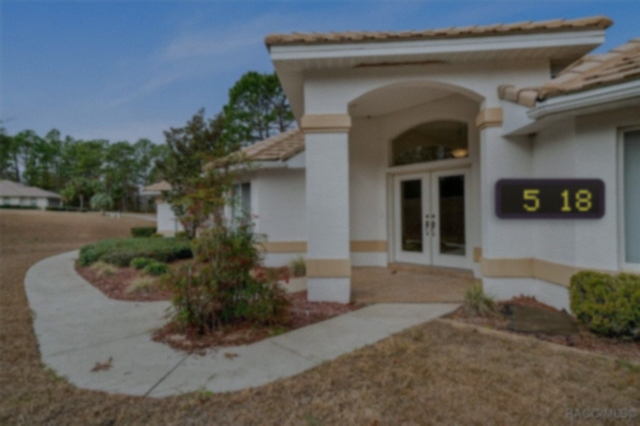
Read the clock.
5:18
